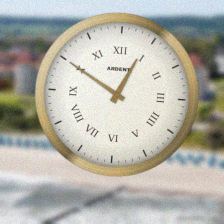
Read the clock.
12:50
